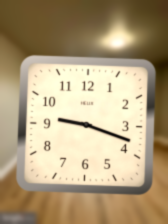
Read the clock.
9:18
